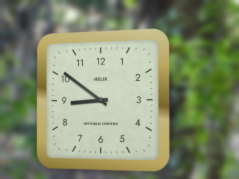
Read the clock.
8:51
